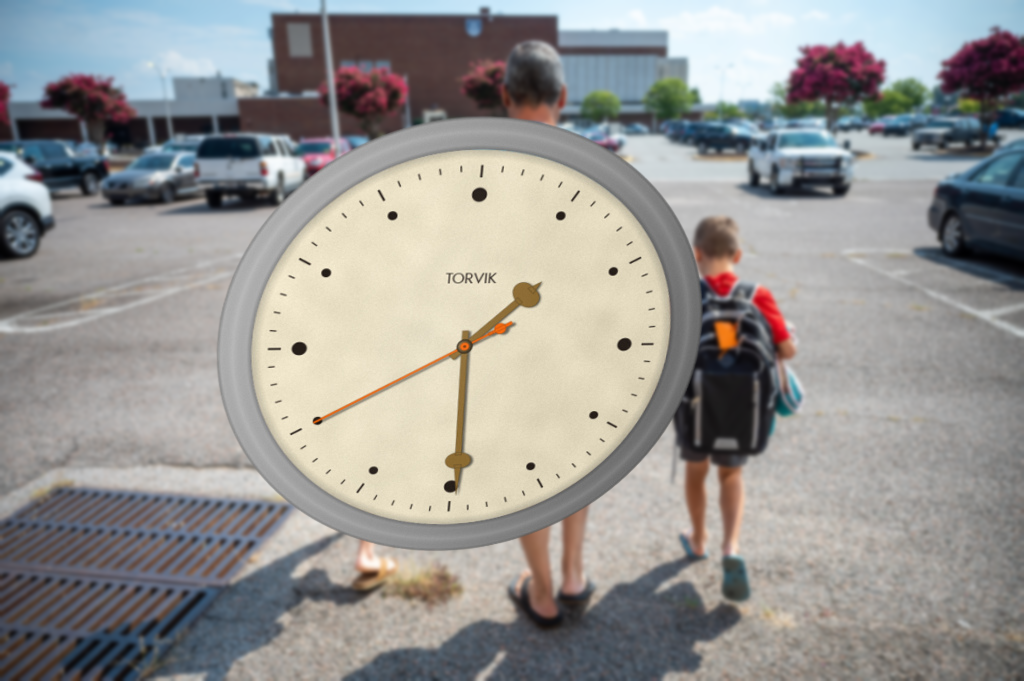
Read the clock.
1:29:40
